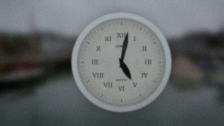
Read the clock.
5:02
